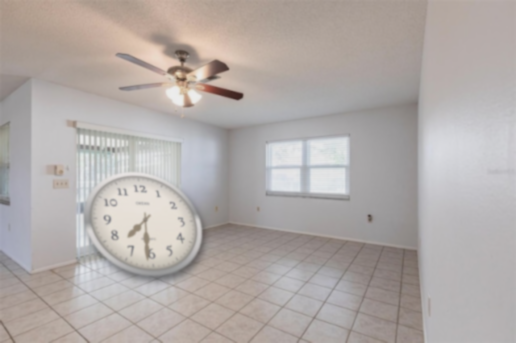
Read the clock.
7:31
